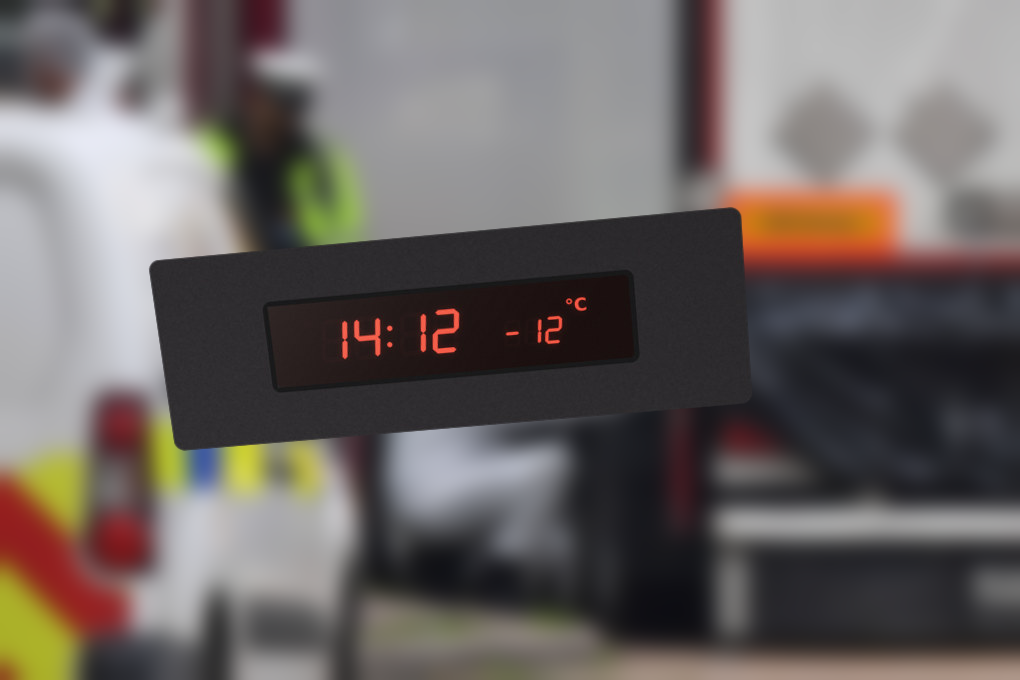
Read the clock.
14:12
